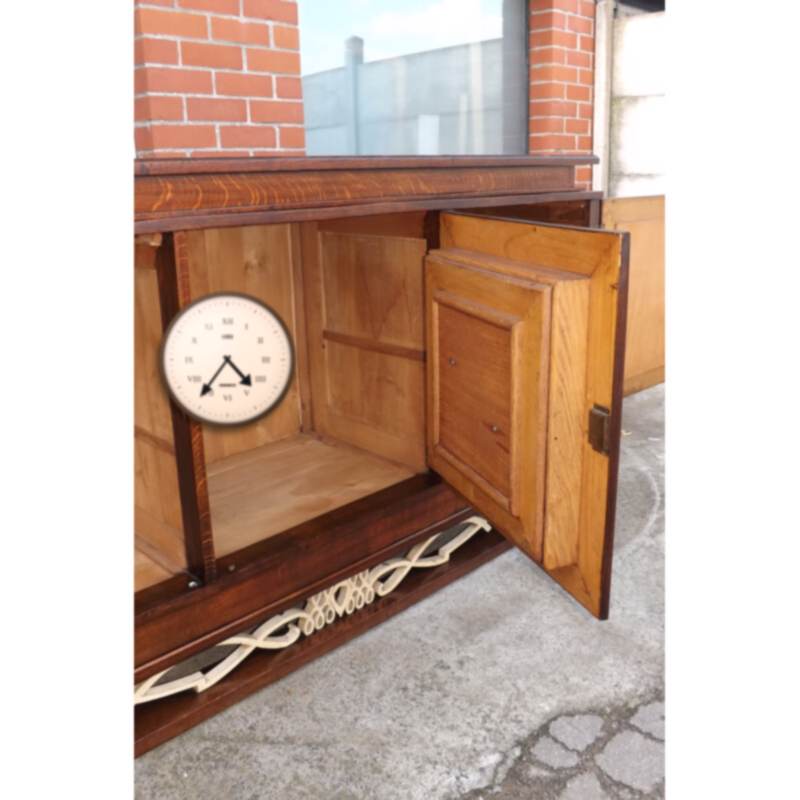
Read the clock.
4:36
